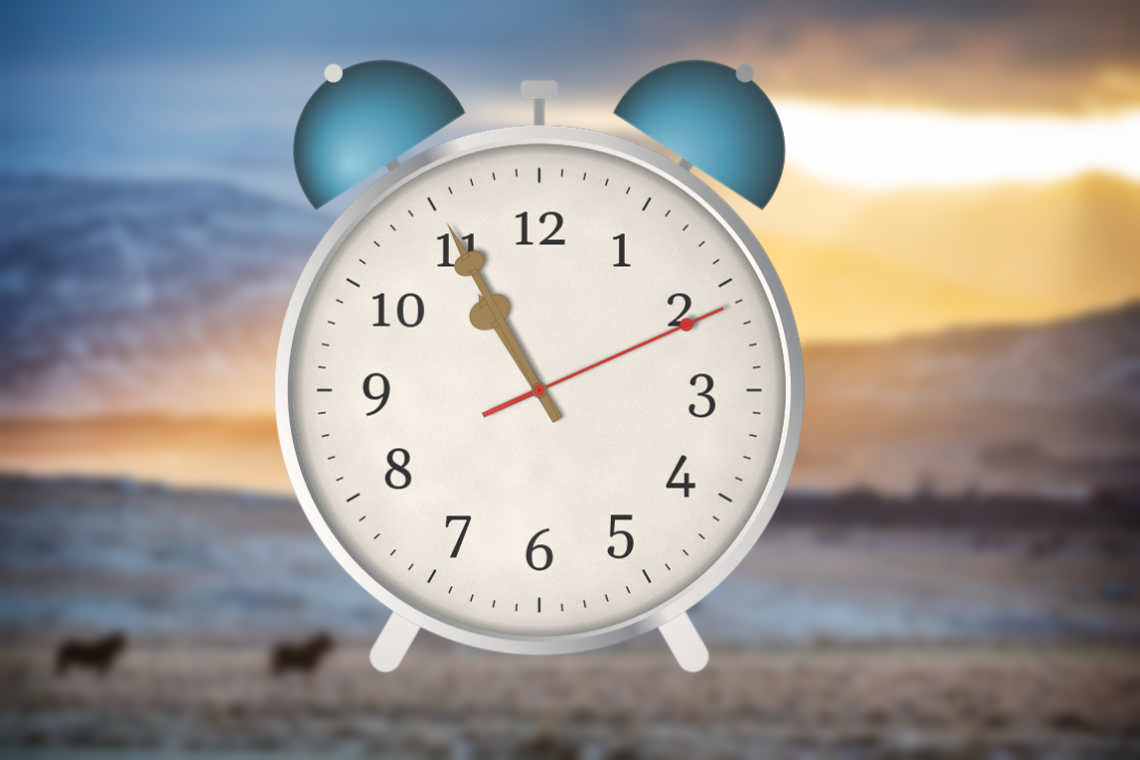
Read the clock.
10:55:11
